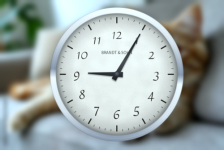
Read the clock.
9:05
